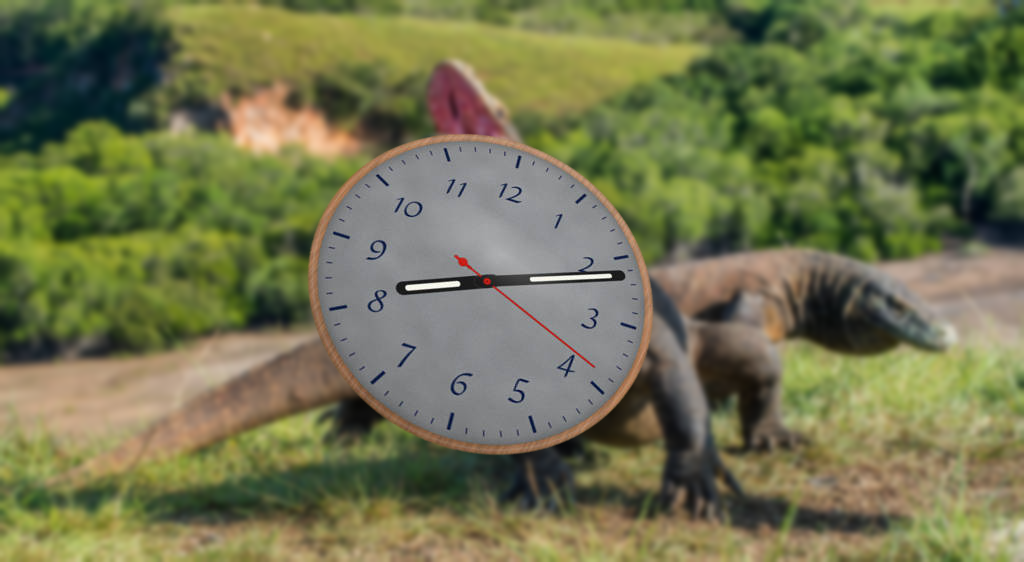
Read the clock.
8:11:19
